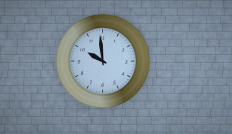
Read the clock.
9:59
